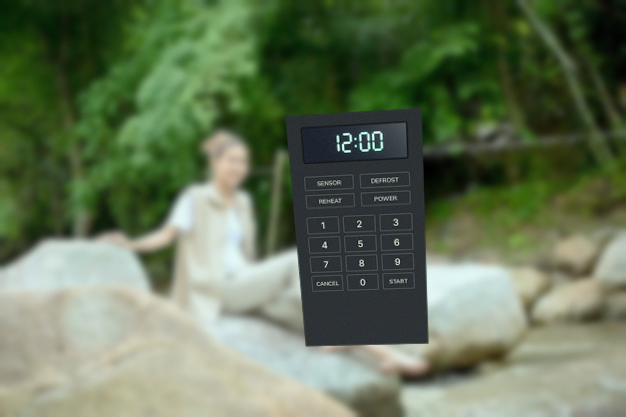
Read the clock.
12:00
